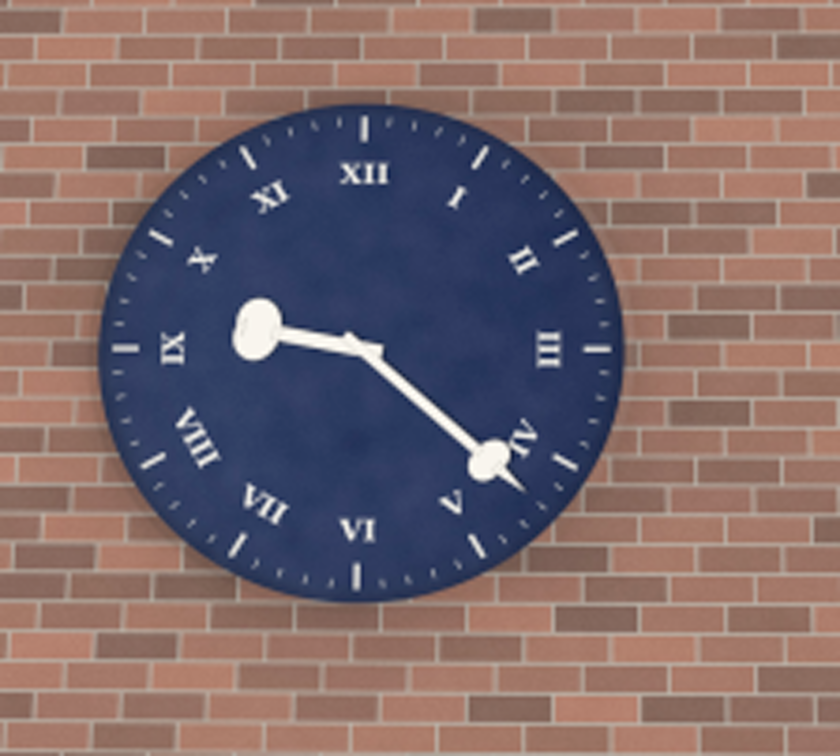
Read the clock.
9:22
